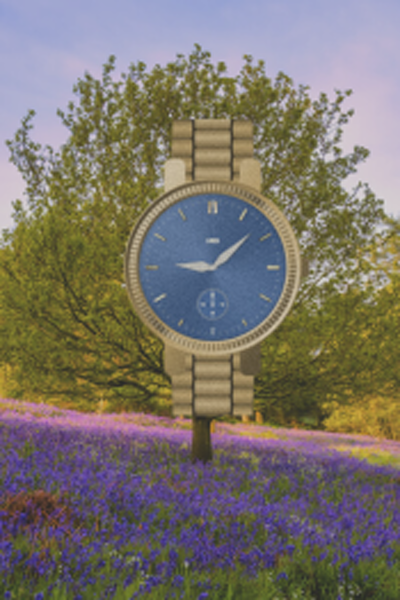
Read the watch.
9:08
